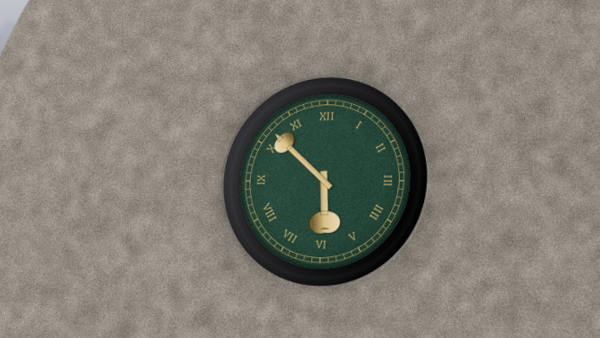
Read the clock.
5:52
